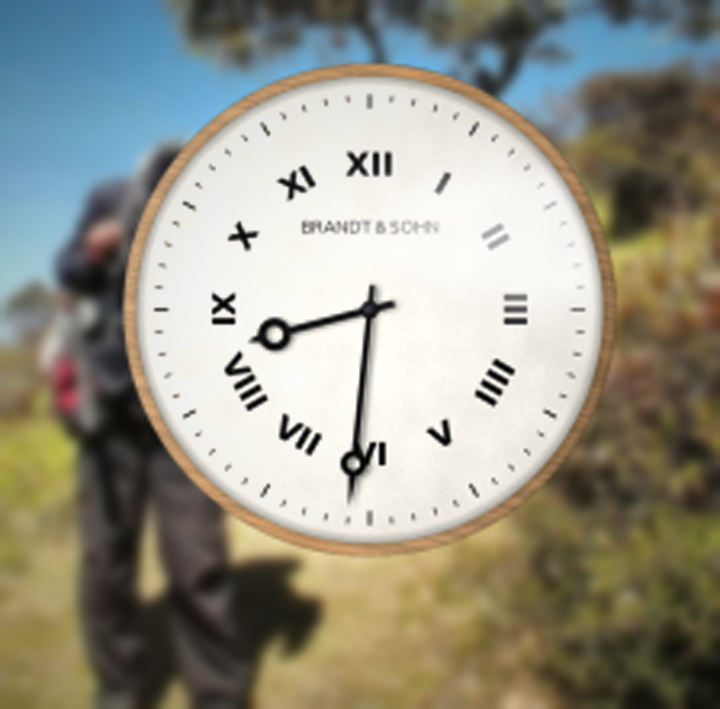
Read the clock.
8:31
